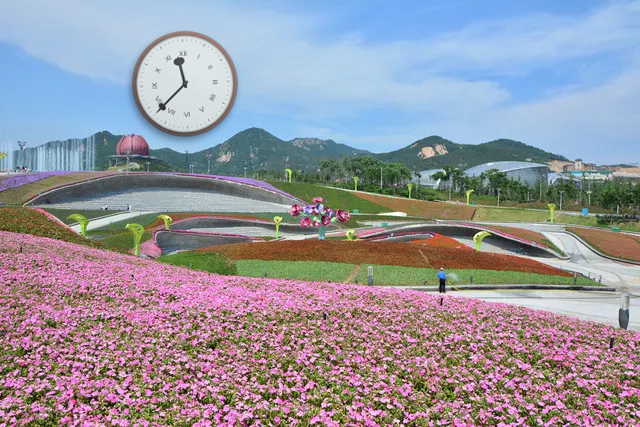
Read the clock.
11:38
